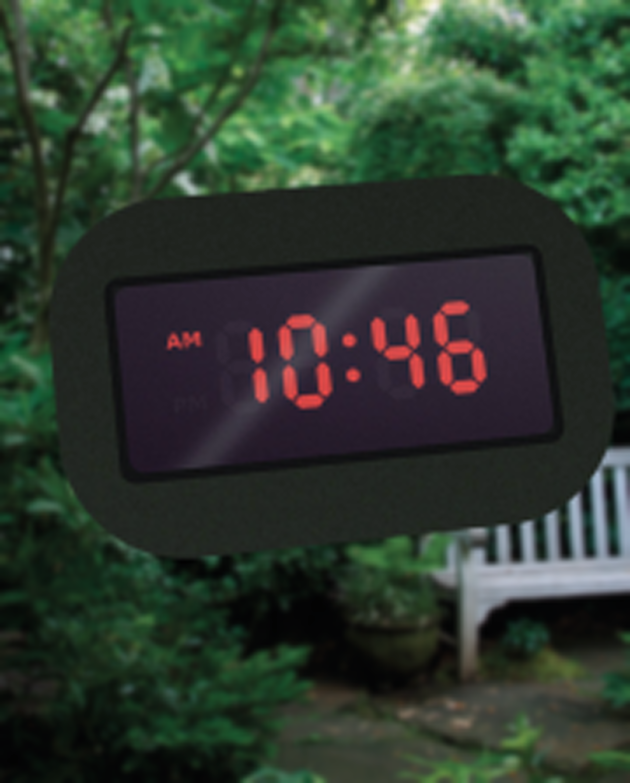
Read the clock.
10:46
